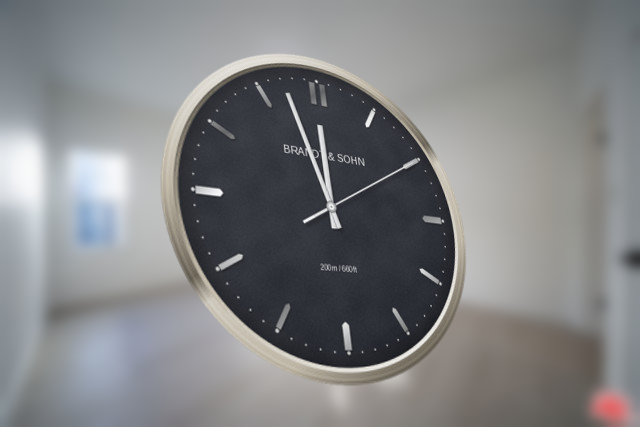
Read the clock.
11:57:10
